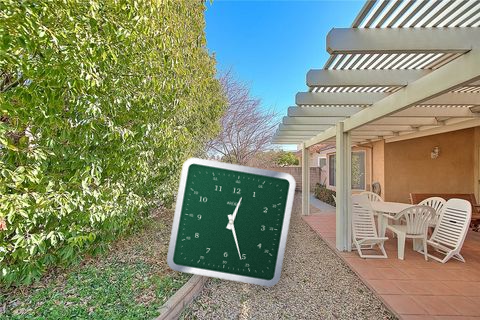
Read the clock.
12:26
